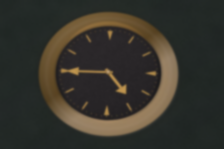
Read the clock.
4:45
